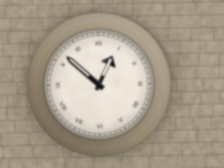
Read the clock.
12:52
